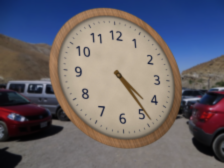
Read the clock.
4:24
